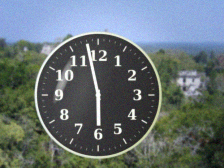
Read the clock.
5:58
